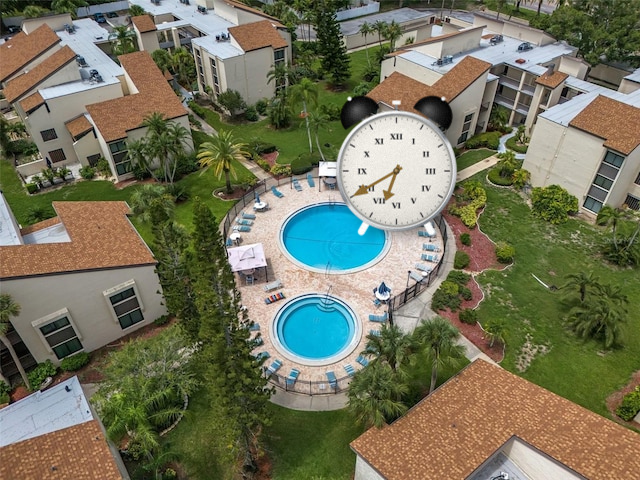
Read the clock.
6:40
